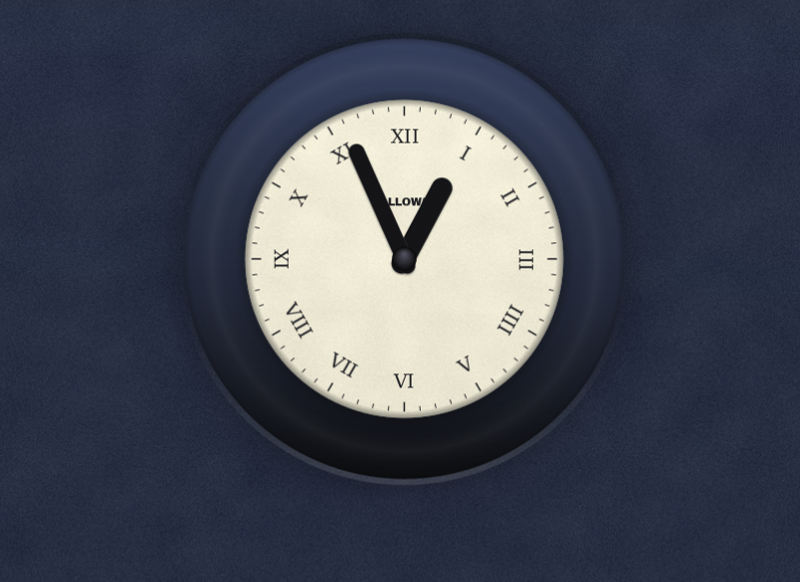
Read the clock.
12:56
